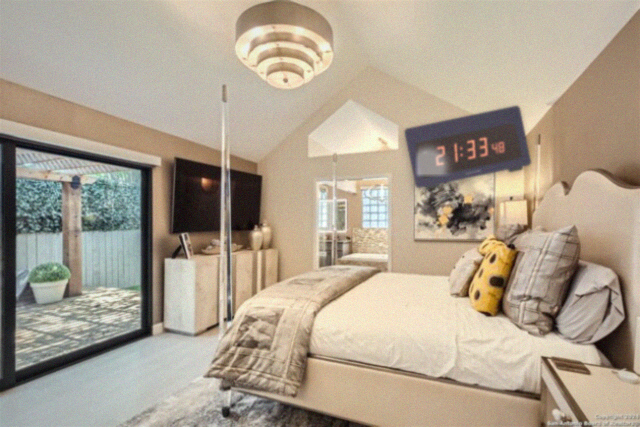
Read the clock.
21:33
